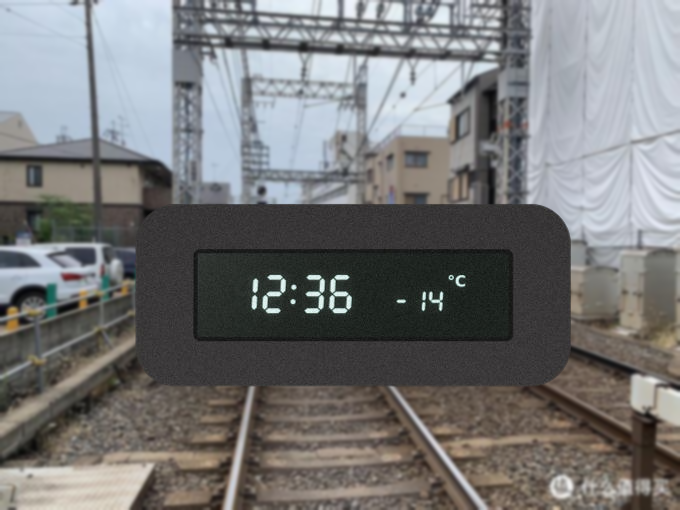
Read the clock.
12:36
